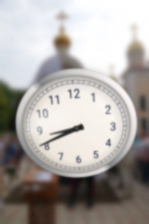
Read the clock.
8:41
